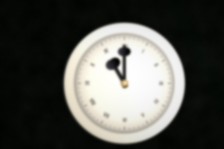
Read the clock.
11:00
